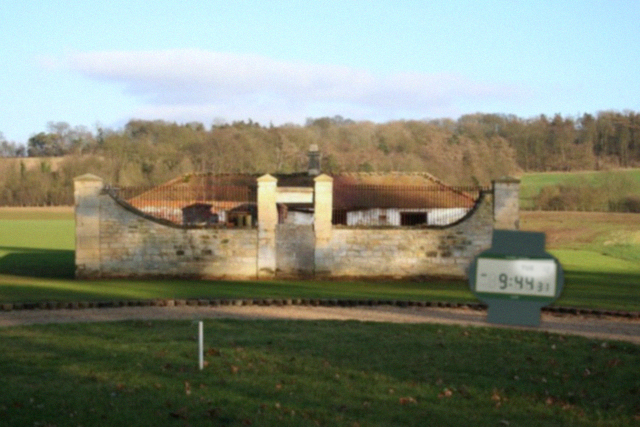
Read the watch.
9:44
